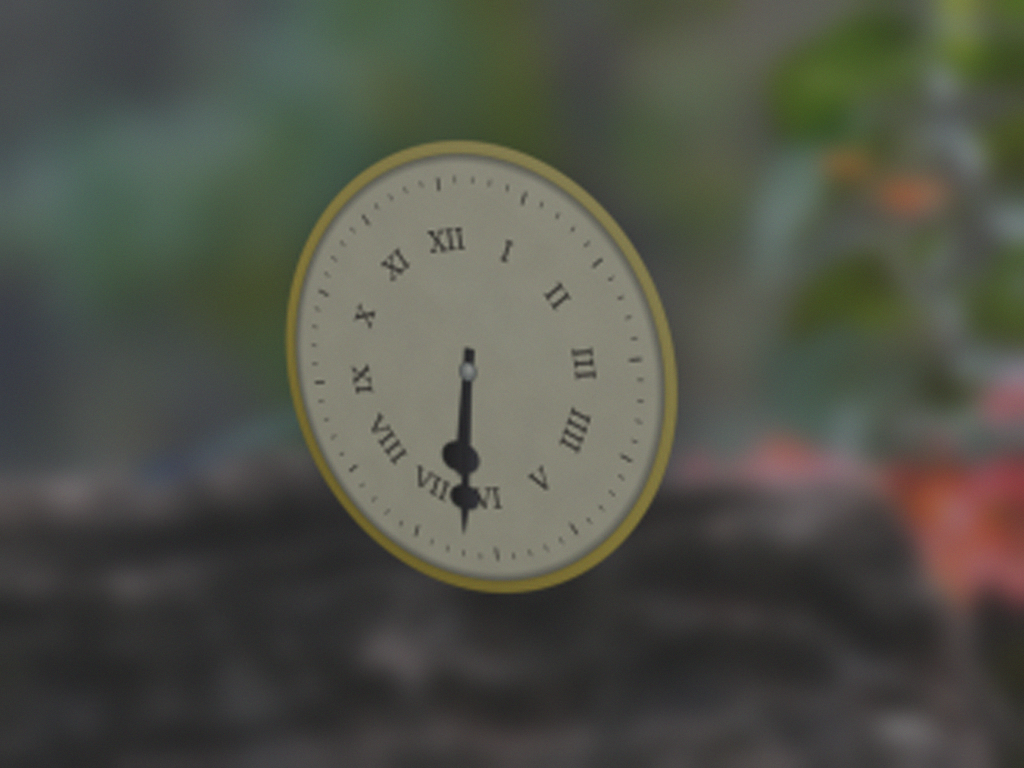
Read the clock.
6:32
